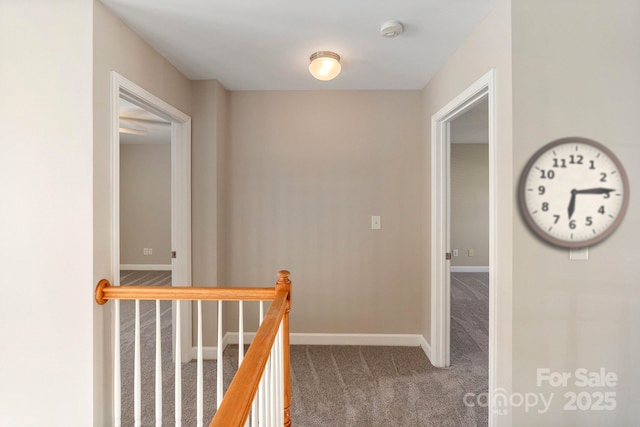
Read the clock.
6:14
